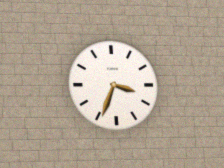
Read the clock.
3:34
